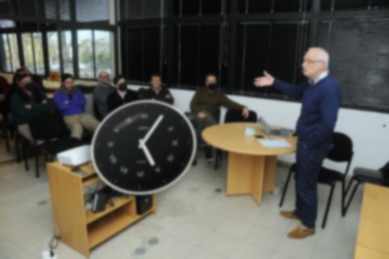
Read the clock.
5:05
